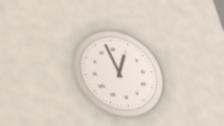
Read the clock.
12:58
